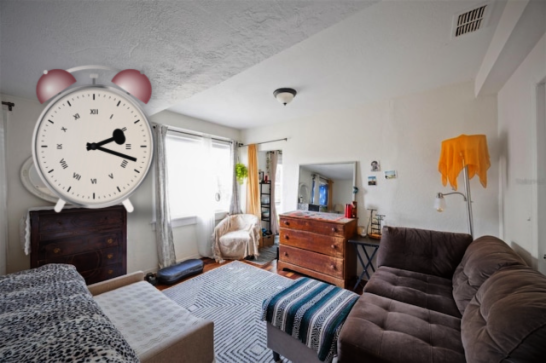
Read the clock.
2:18
